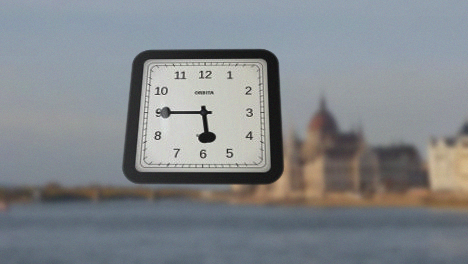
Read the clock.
5:45
